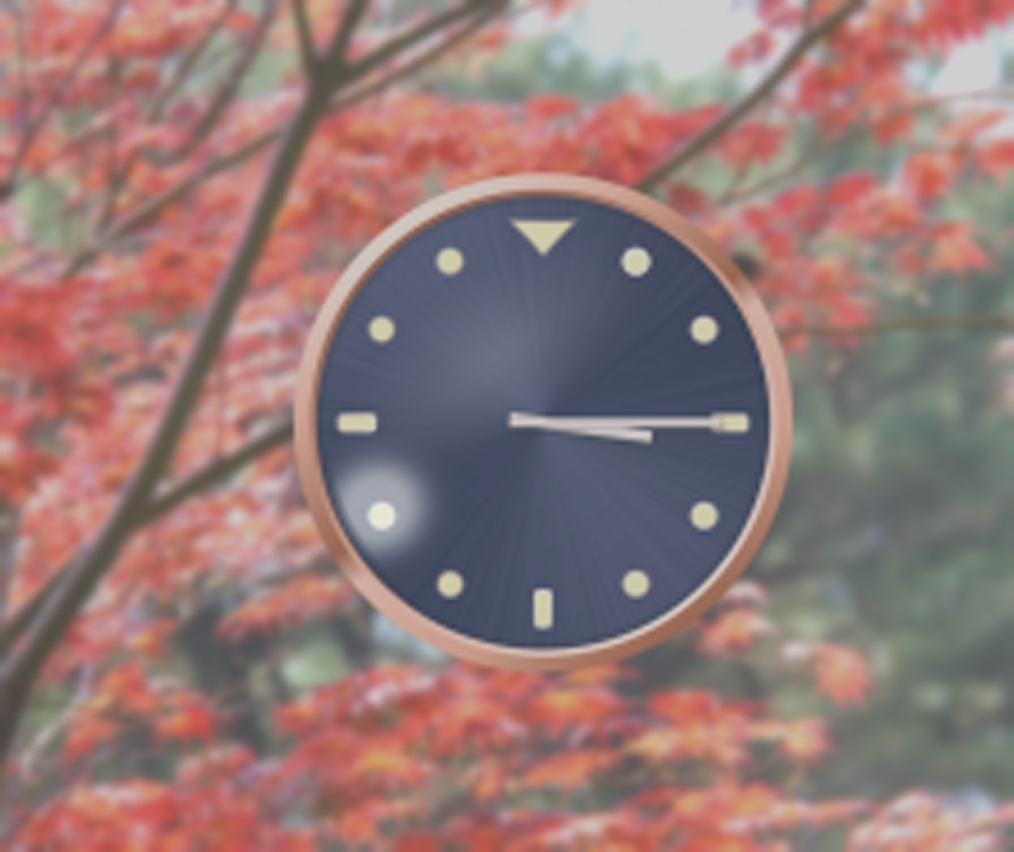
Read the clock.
3:15
